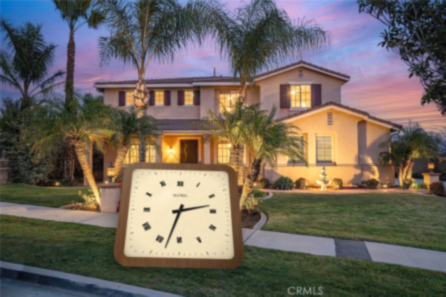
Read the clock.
2:33
